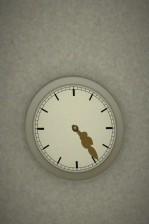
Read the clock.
4:24
